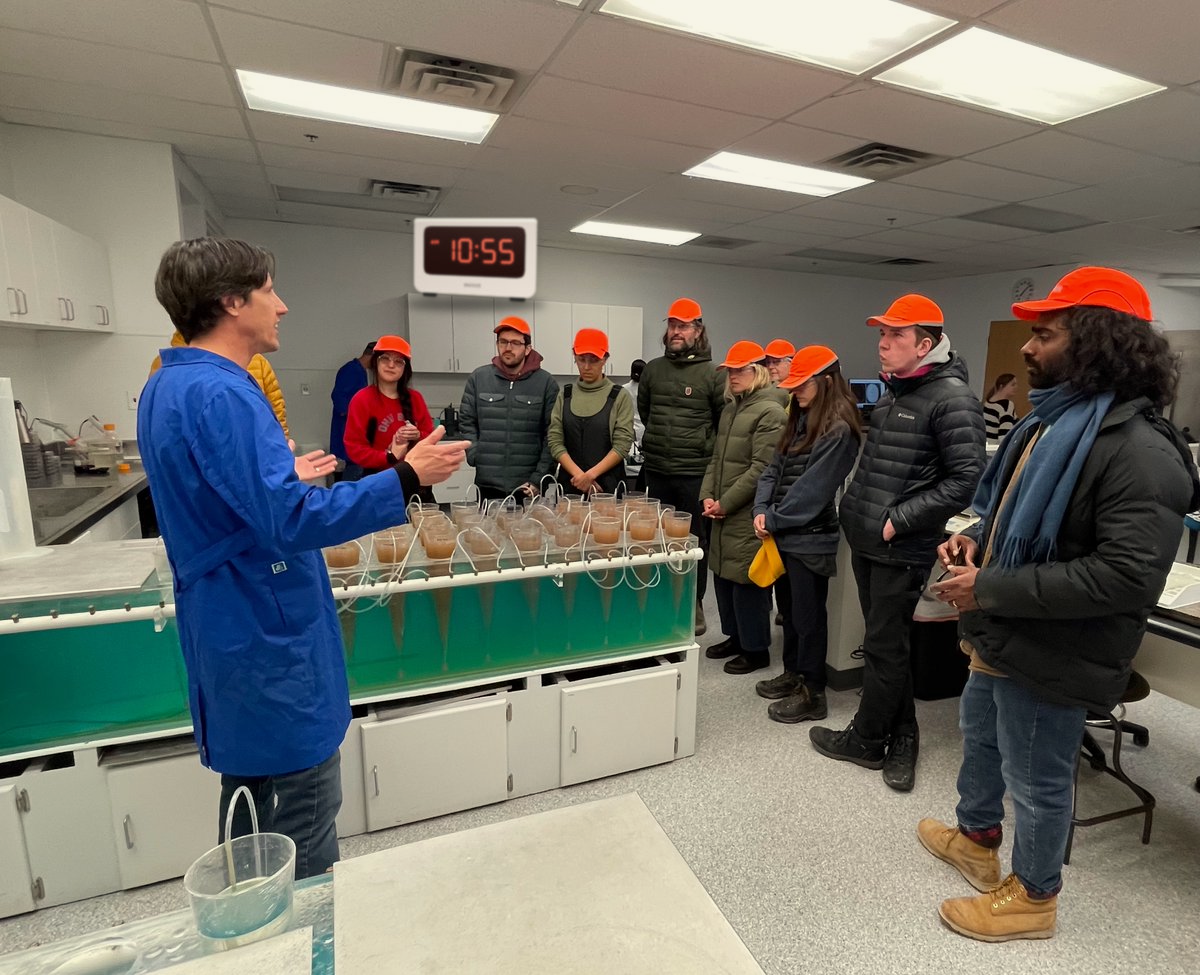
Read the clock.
10:55
